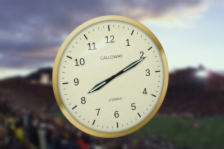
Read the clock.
8:11
